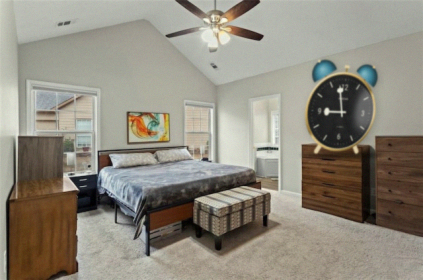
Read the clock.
8:58
